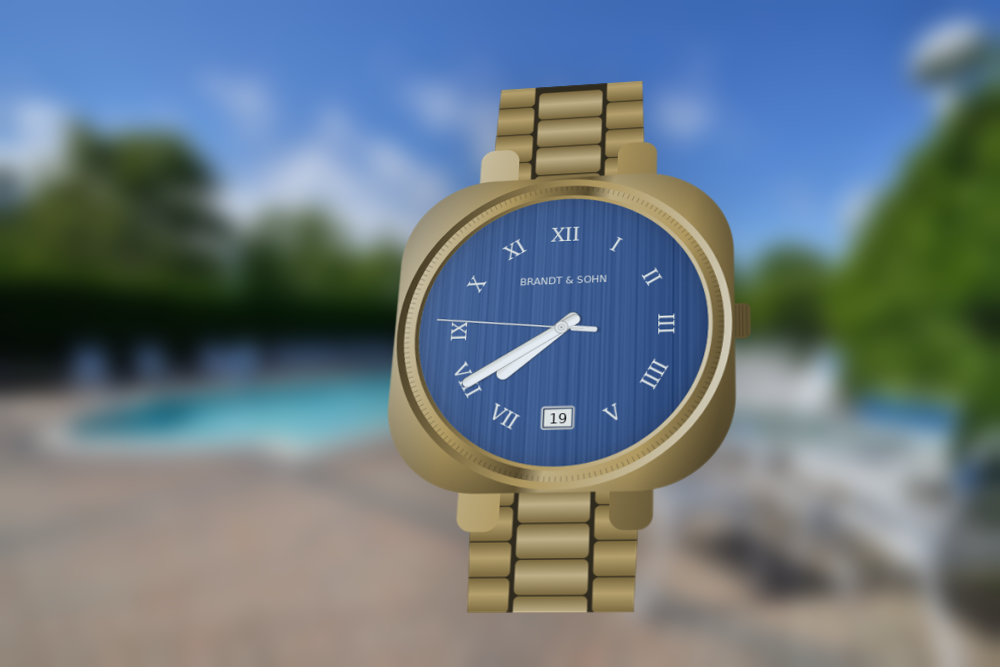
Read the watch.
7:39:46
